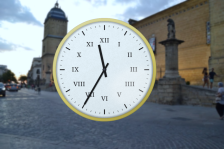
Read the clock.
11:35
